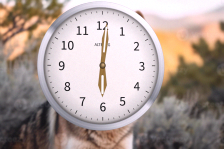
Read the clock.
6:01
